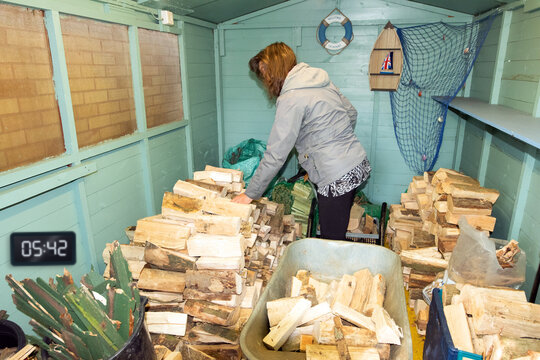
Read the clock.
5:42
